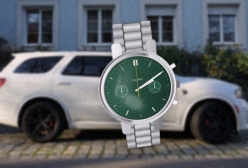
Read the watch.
2:10
